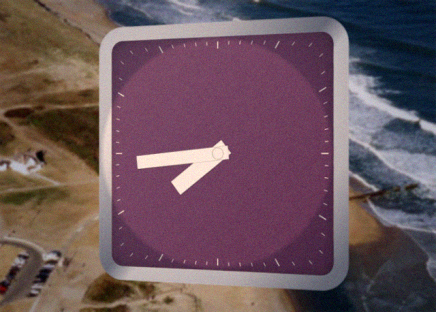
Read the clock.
7:44
